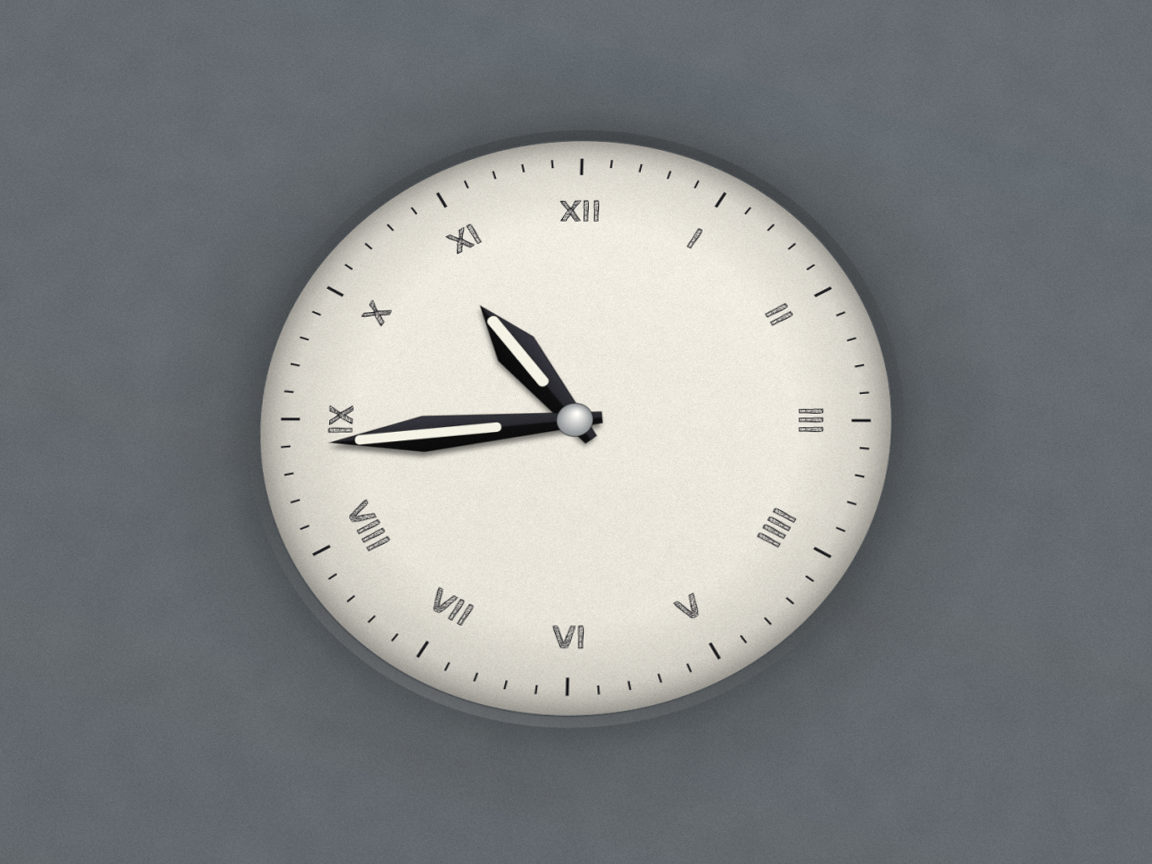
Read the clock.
10:44
